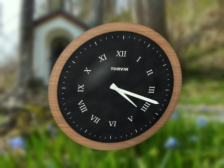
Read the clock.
4:18
